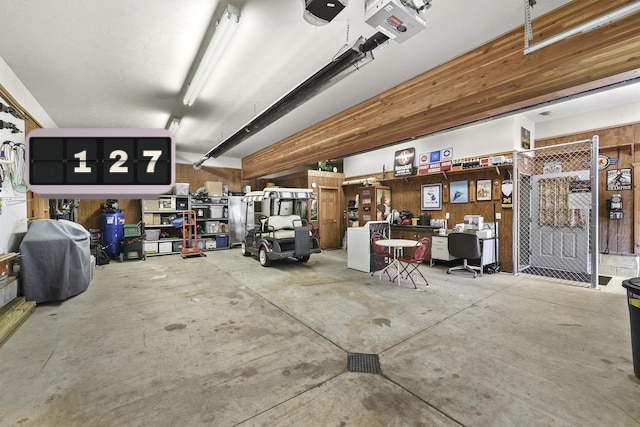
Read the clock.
1:27
